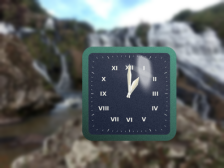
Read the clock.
1:00
